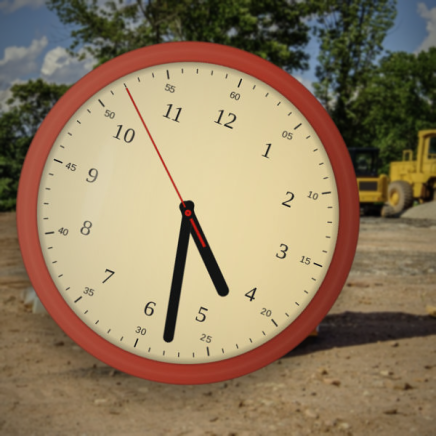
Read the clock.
4:27:52
